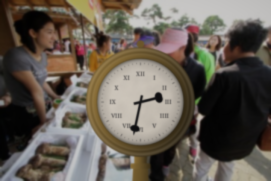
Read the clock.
2:32
